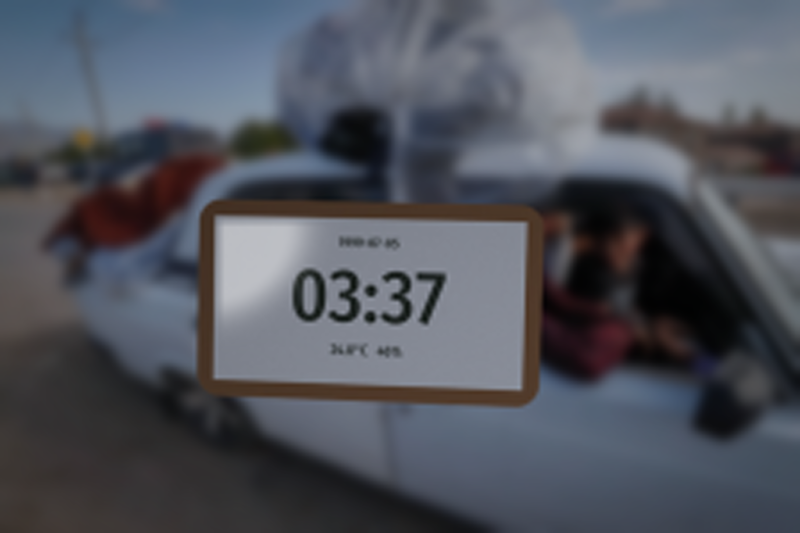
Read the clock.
3:37
